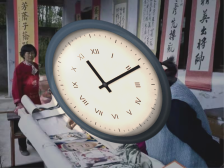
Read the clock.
11:11
